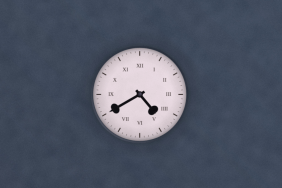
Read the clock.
4:40
